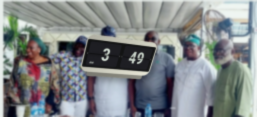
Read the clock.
3:49
